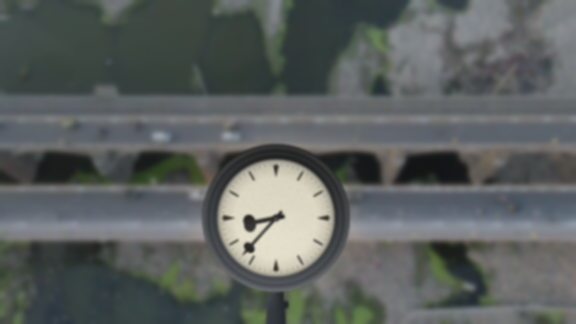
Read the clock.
8:37
